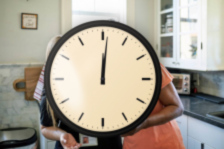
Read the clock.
12:01
